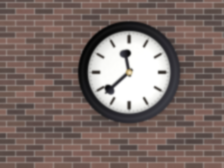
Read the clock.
11:38
